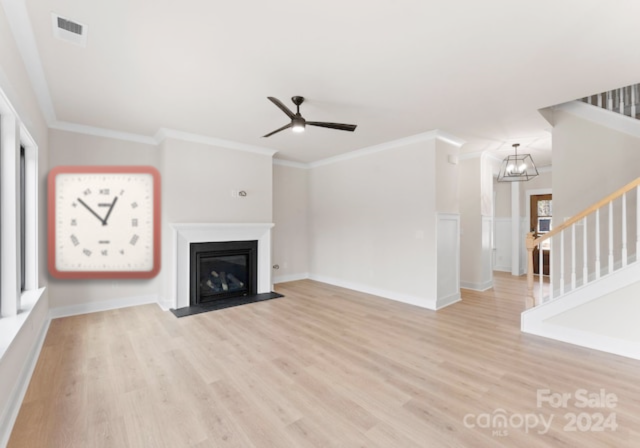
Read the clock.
12:52
